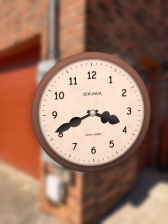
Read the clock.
3:41
